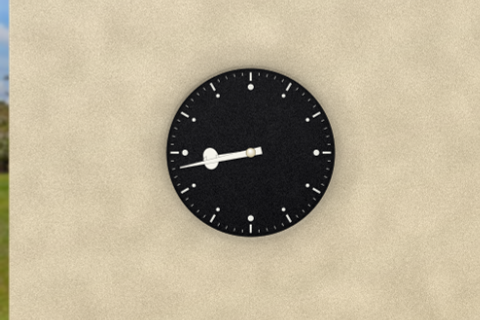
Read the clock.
8:43
